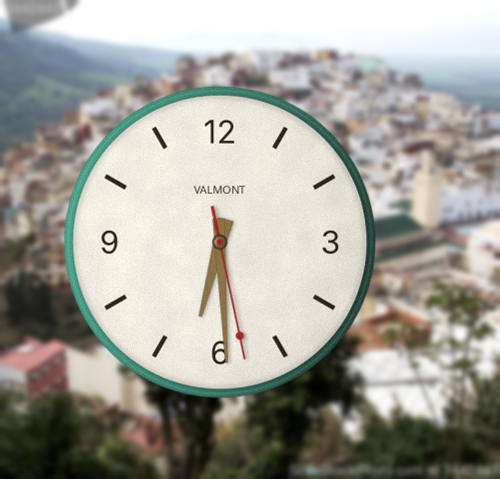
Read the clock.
6:29:28
